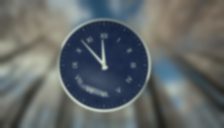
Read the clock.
11:53
